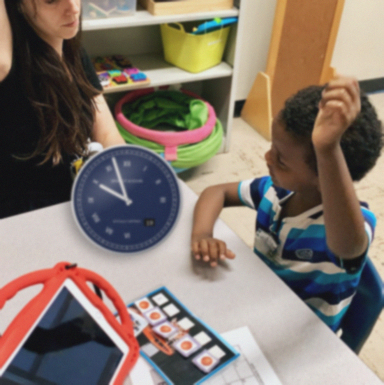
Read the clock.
9:57
